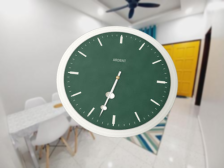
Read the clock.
6:33
